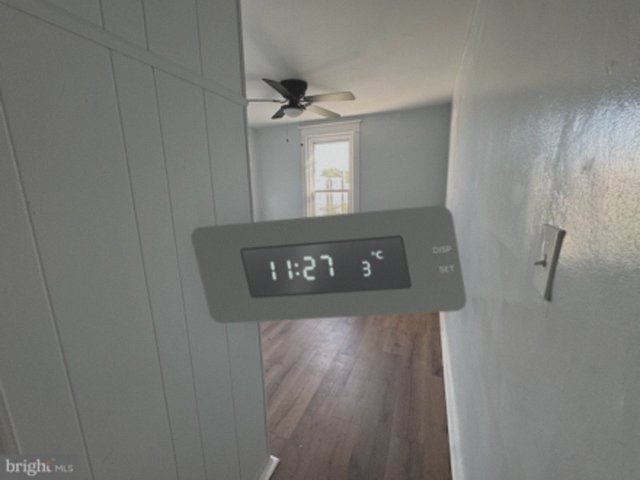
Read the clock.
11:27
